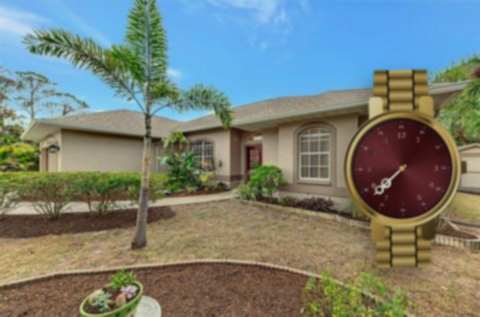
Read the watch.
7:38
